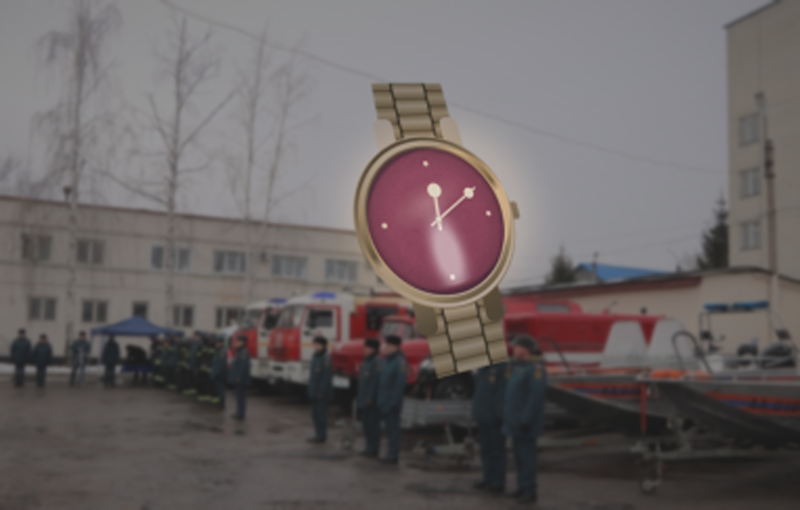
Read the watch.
12:10
